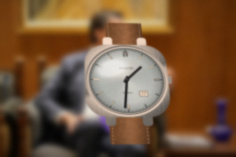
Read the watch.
1:31
